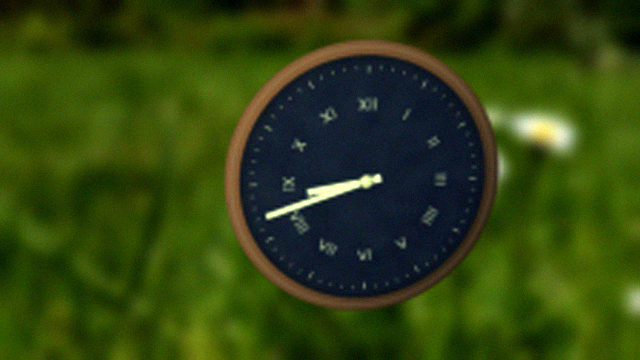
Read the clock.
8:42
